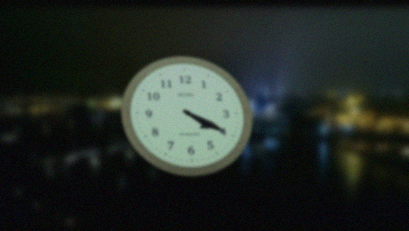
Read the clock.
4:20
